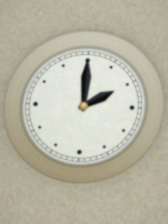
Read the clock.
2:00
